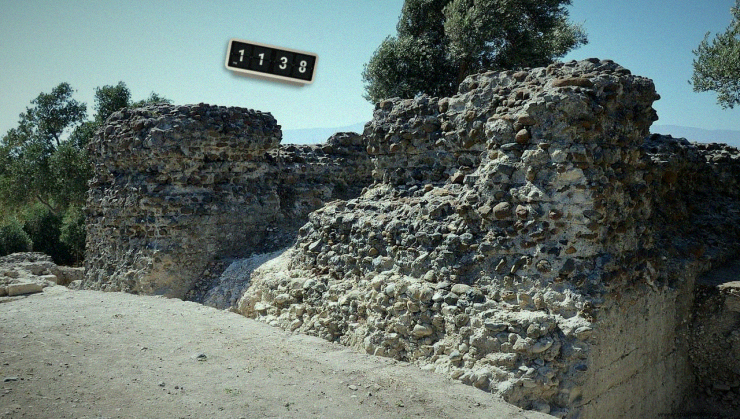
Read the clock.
11:38
